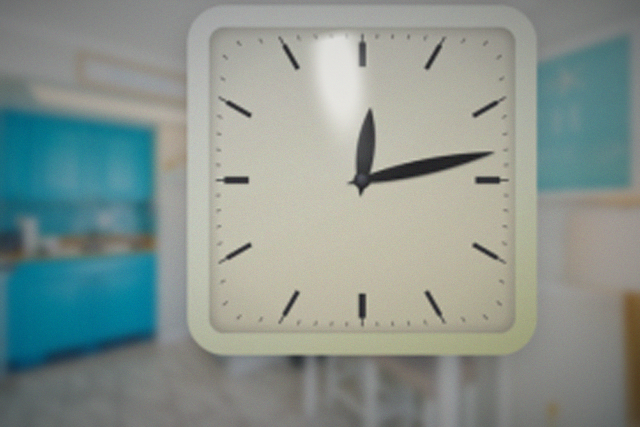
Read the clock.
12:13
